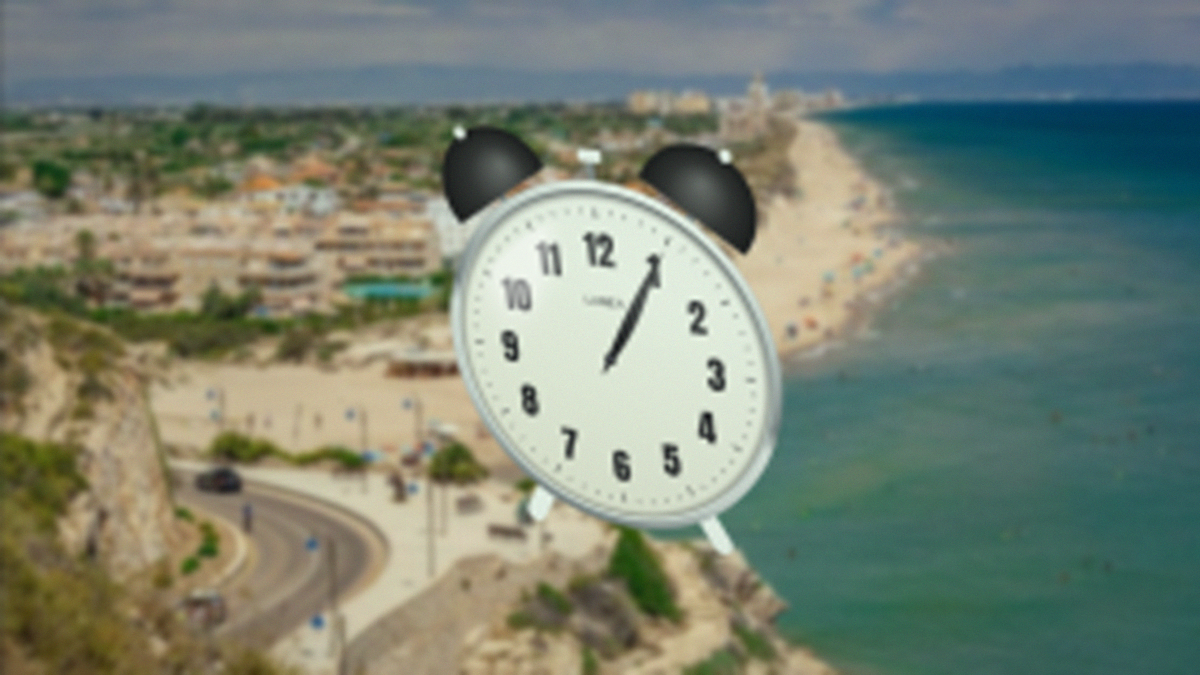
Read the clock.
1:05
